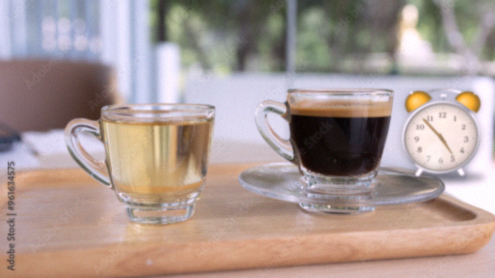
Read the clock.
4:53
